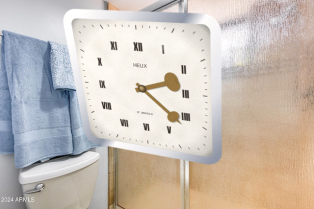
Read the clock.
2:22
